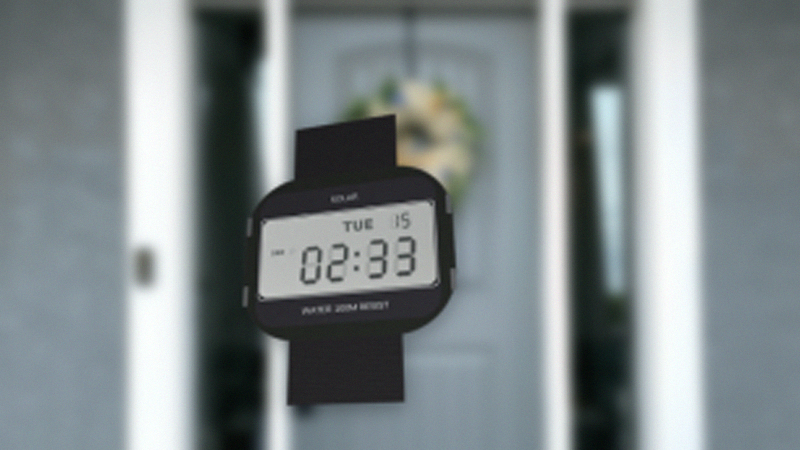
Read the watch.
2:33
